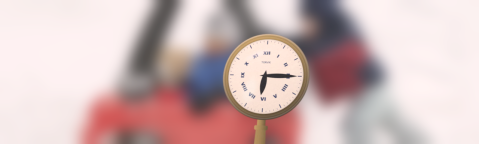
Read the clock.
6:15
